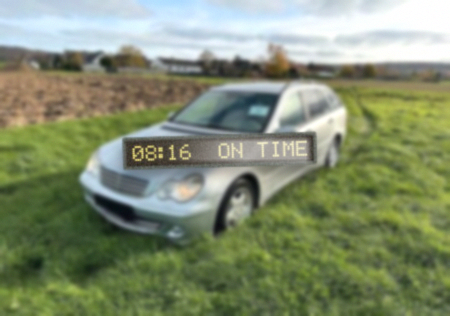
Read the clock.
8:16
